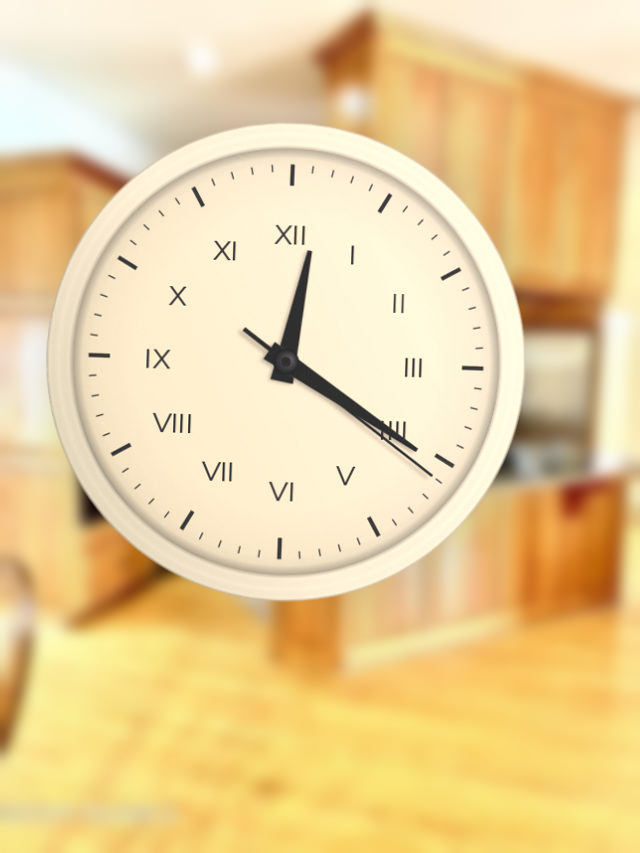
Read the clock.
12:20:21
